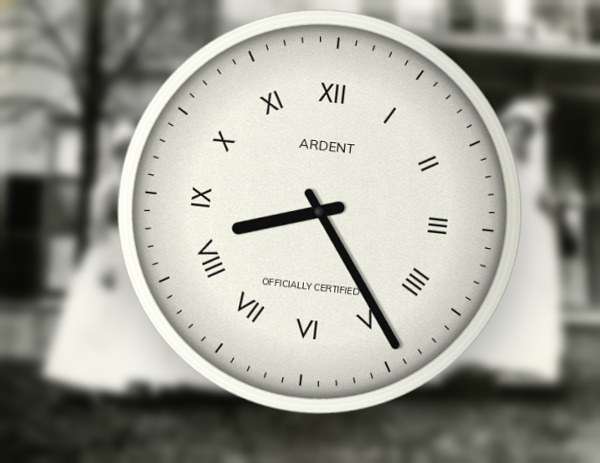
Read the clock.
8:24
